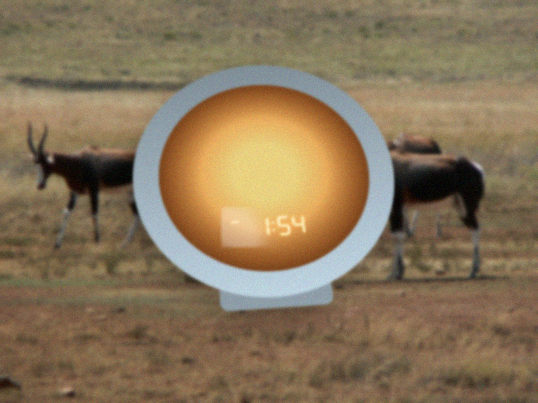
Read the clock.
1:54
